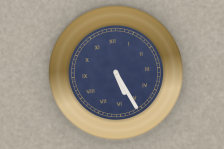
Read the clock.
5:26
